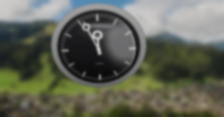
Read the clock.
11:56
